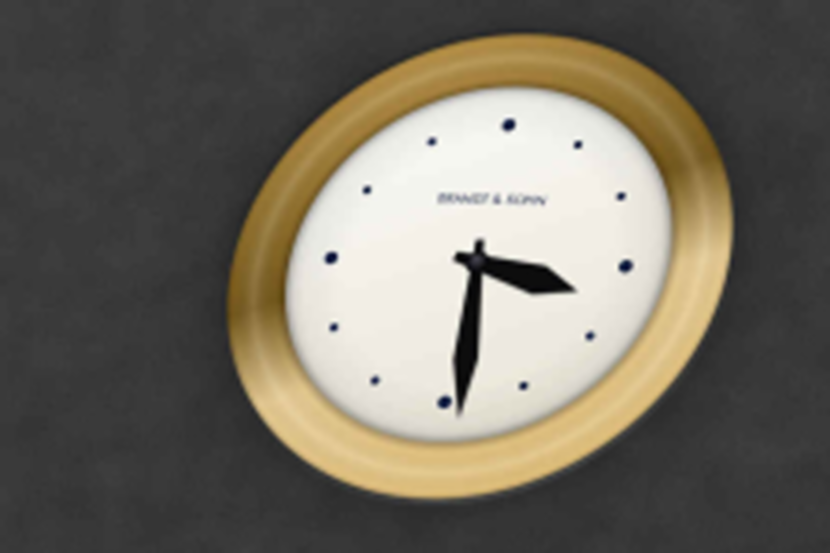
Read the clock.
3:29
